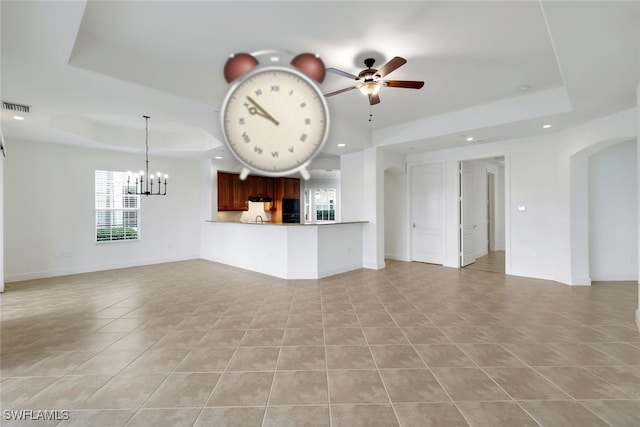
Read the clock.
9:52
